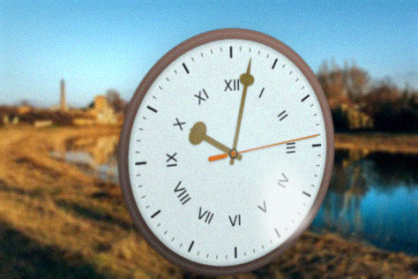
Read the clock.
10:02:14
